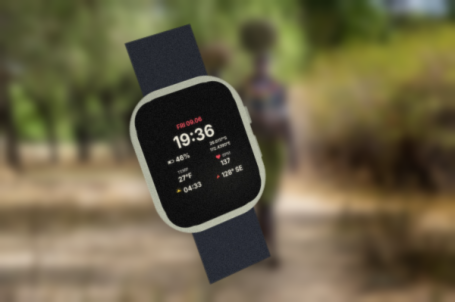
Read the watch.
19:36
